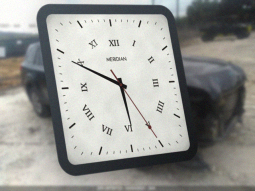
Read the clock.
5:49:25
